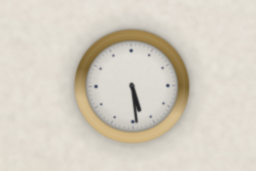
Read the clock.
5:29
